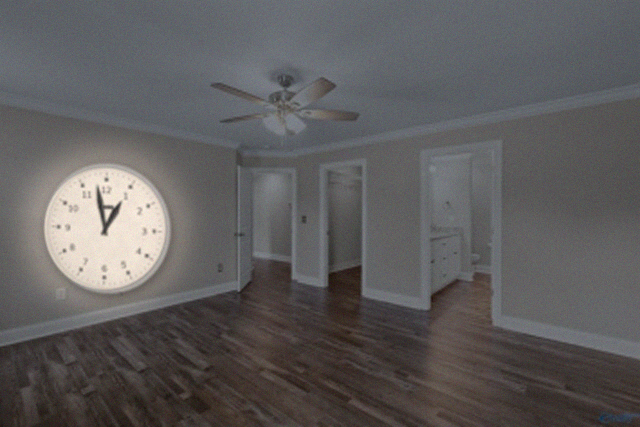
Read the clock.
12:58
